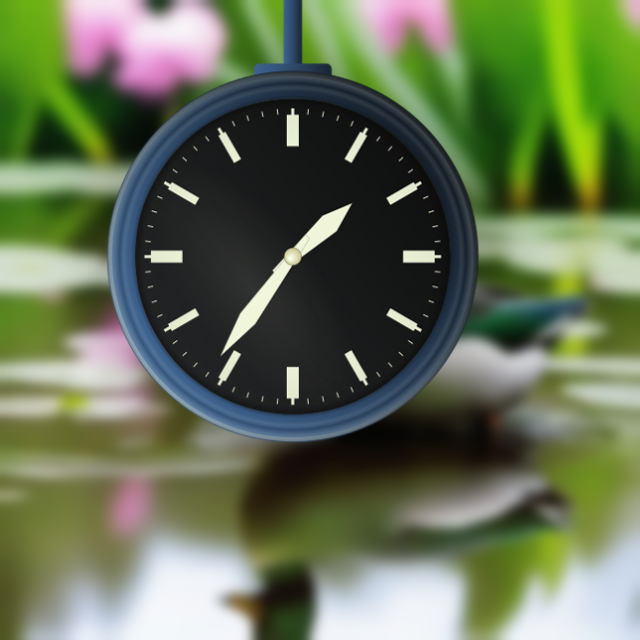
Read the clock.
1:36
